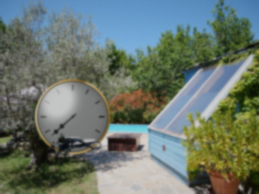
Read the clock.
7:38
